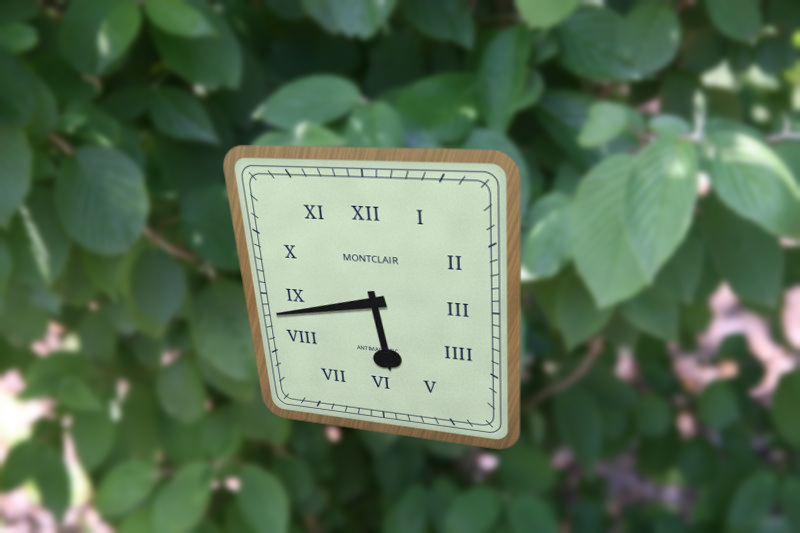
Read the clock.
5:43
